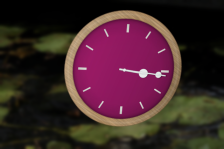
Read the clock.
3:16
